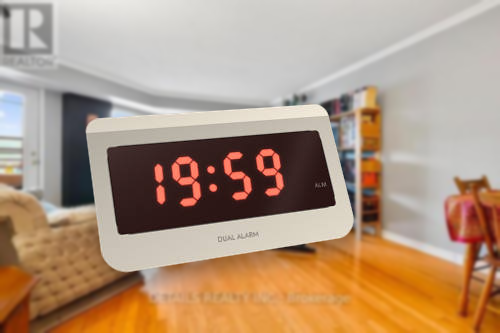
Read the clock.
19:59
